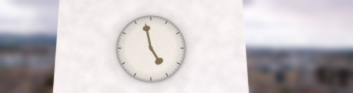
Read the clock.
4:58
